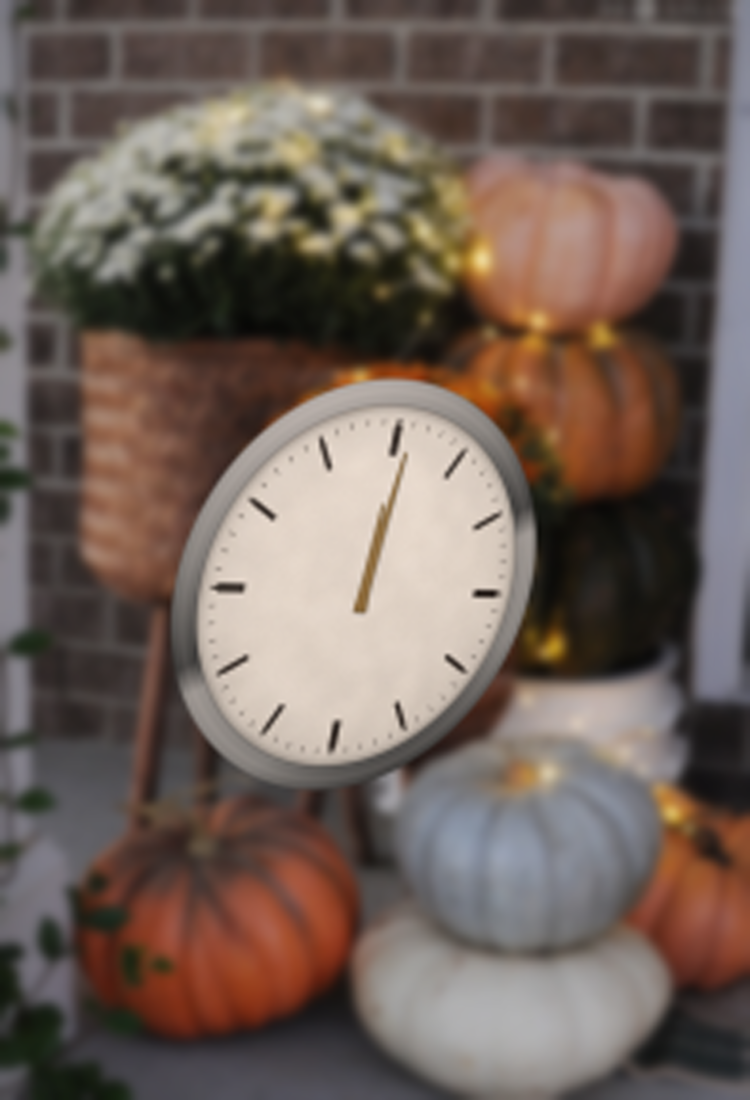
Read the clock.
12:01
